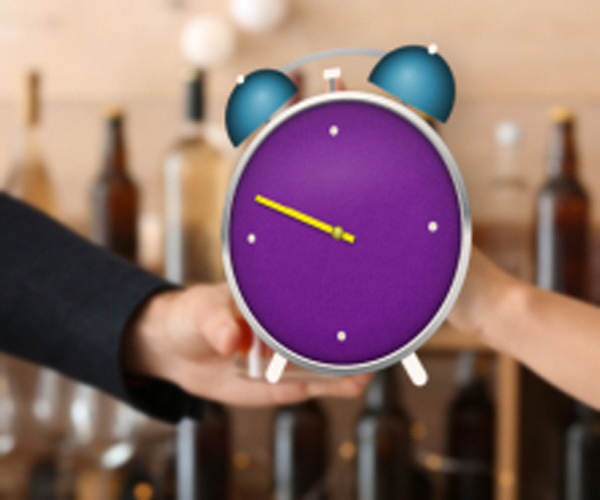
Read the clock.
9:49
